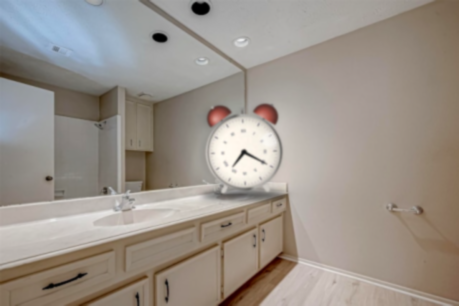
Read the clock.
7:20
